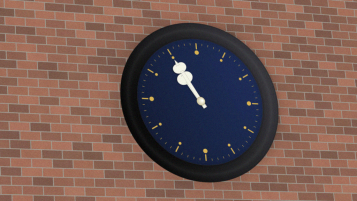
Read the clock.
10:55
